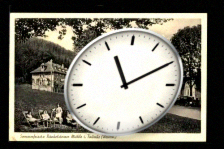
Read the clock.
11:10
